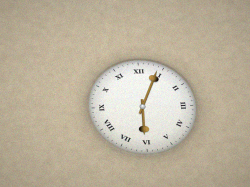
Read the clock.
6:04
